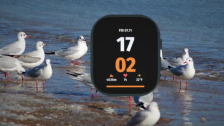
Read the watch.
17:02
